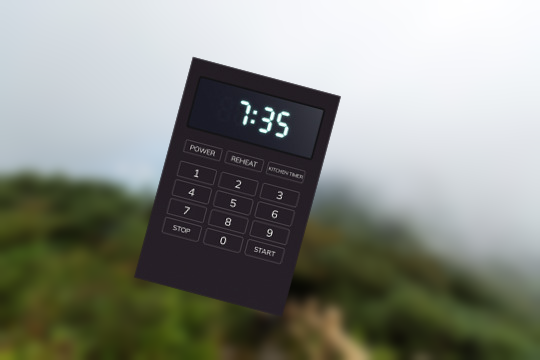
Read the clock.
7:35
